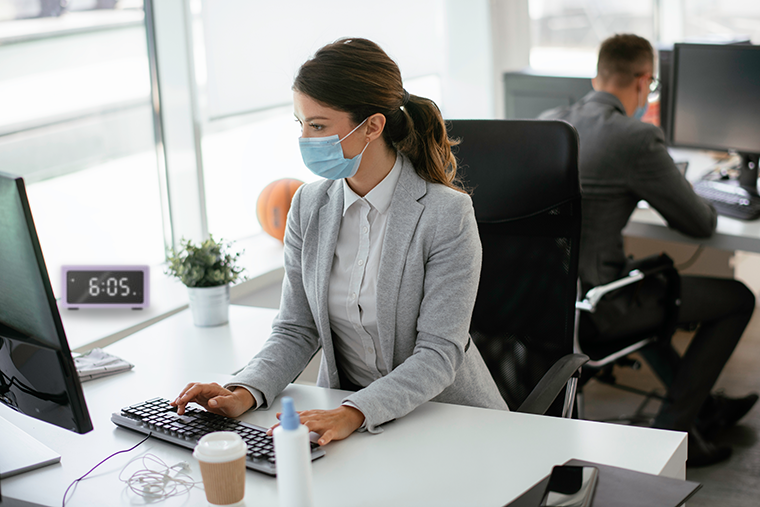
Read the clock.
6:05
